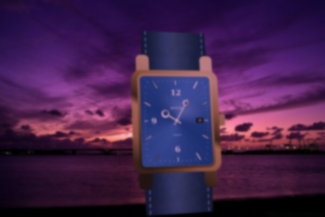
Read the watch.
10:05
